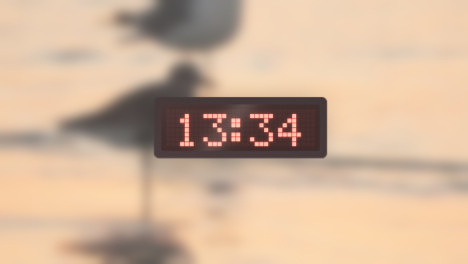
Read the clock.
13:34
